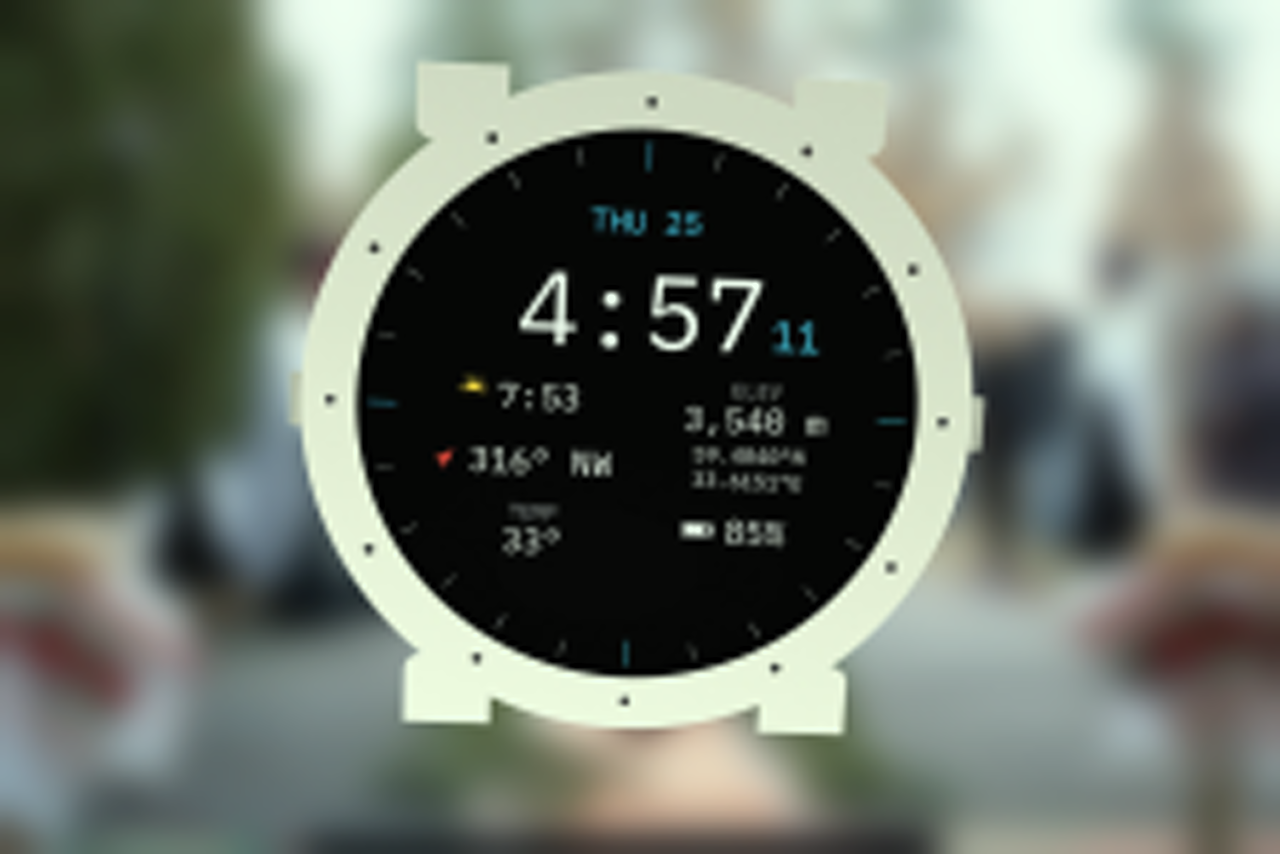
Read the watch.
4:57:11
